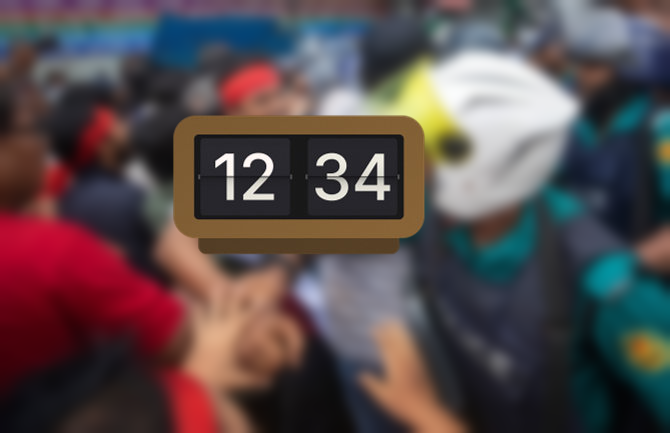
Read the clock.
12:34
